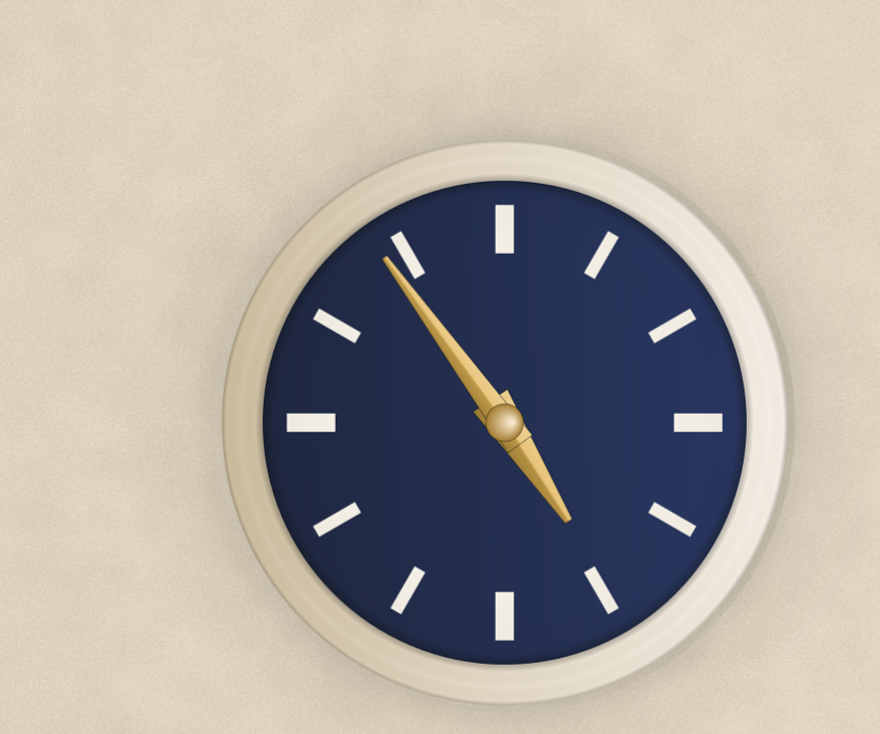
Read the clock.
4:54
